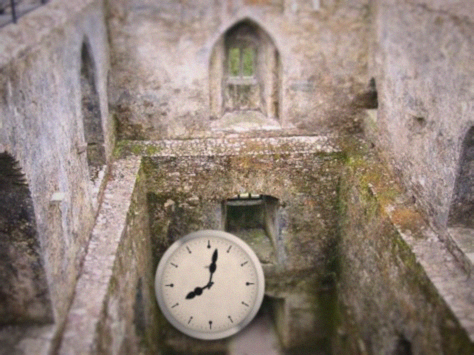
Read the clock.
8:02
